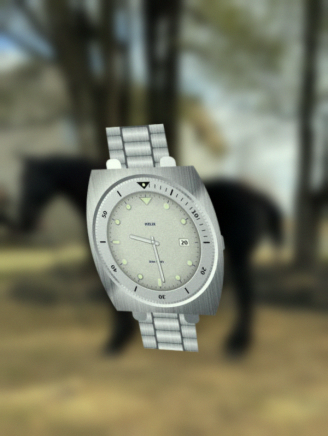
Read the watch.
9:29
